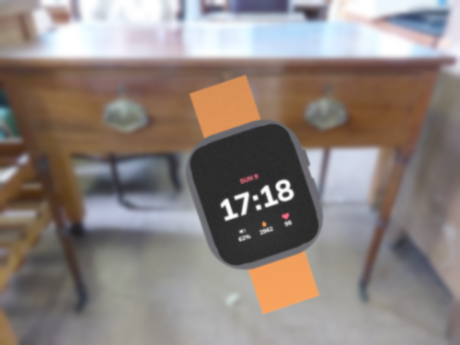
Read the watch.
17:18
